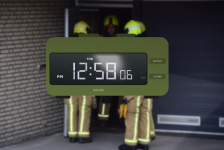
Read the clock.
12:58:06
